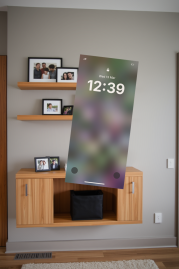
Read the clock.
12:39
